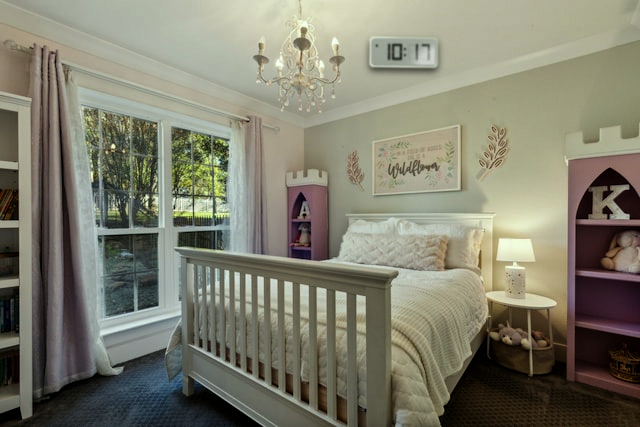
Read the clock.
10:17
